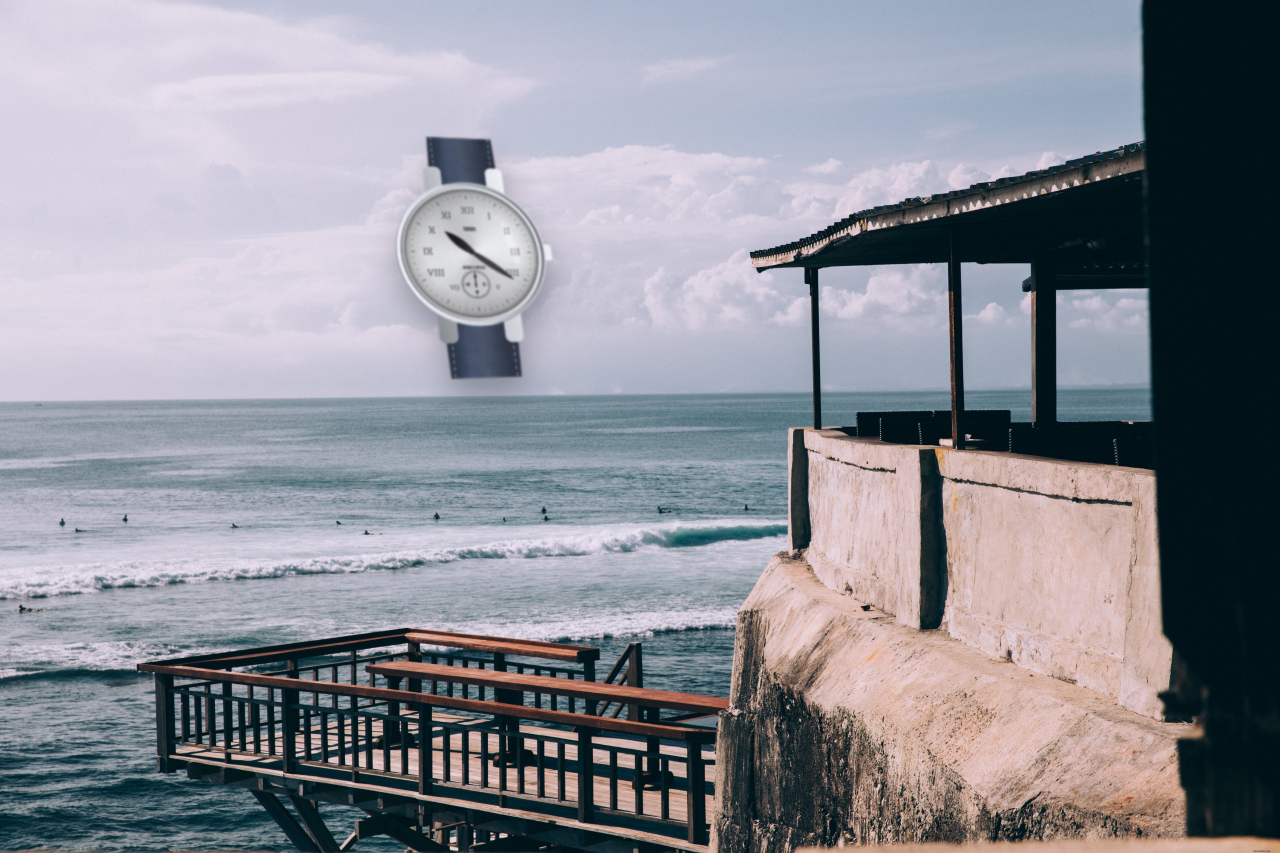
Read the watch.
10:21
